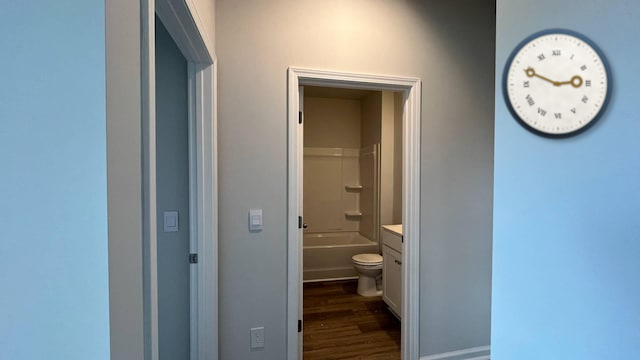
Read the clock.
2:49
